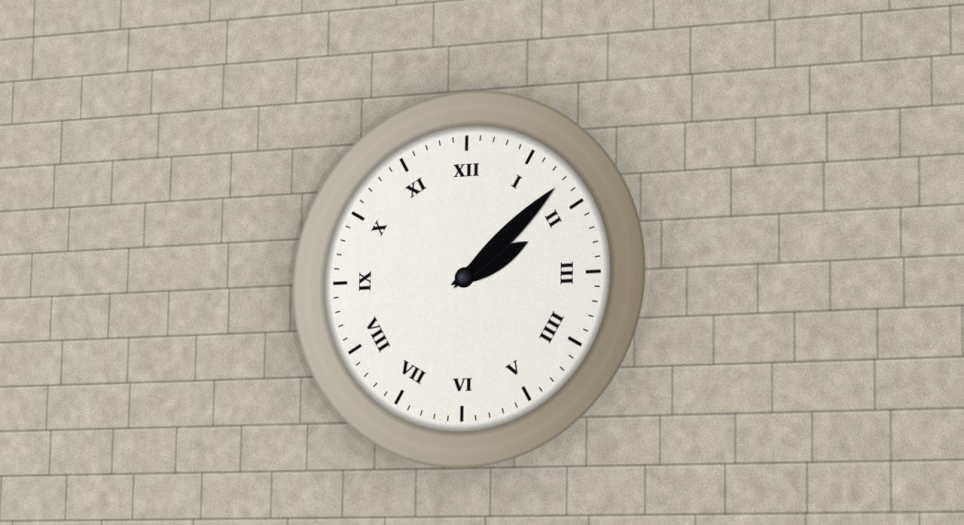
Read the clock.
2:08
